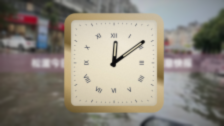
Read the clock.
12:09
